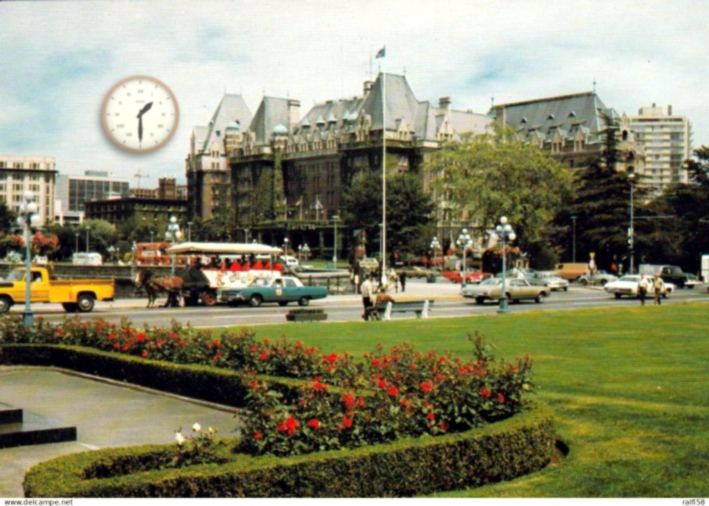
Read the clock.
1:30
